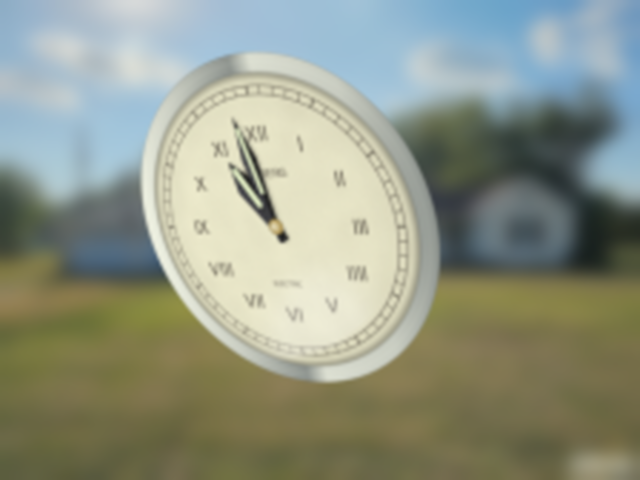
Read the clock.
10:58
